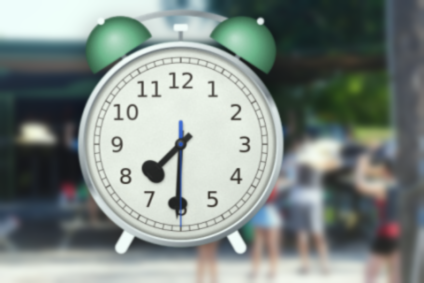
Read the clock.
7:30:30
